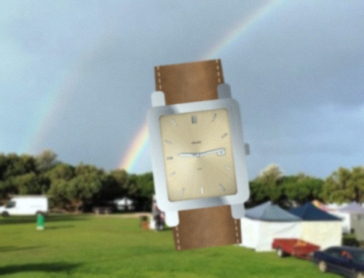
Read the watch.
9:14
